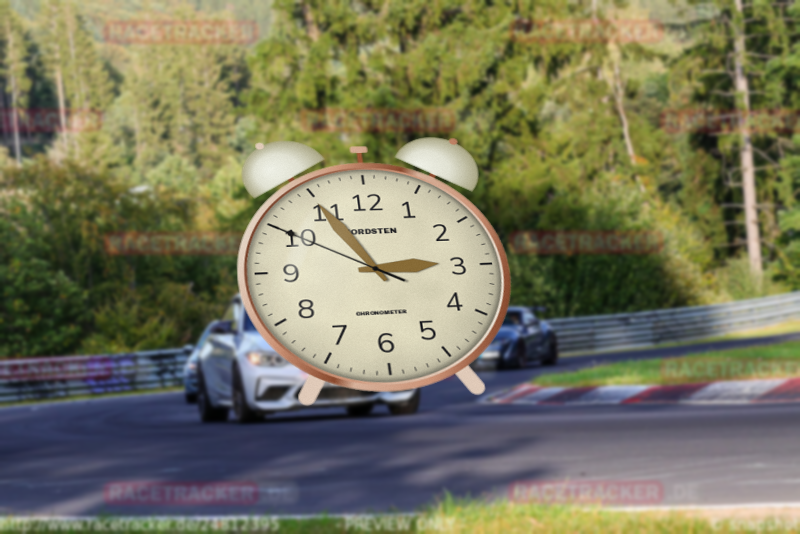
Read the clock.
2:54:50
